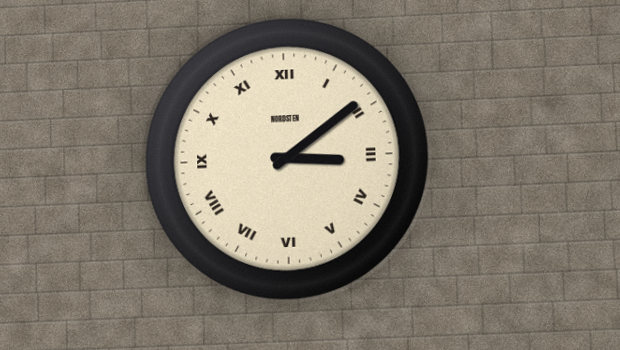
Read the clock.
3:09
